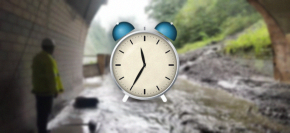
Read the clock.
11:35
